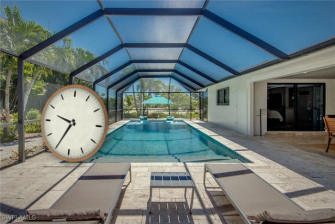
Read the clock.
9:35
